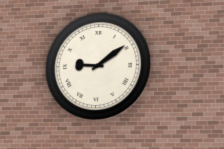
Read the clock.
9:09
